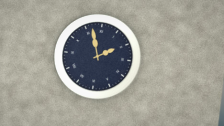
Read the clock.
1:57
